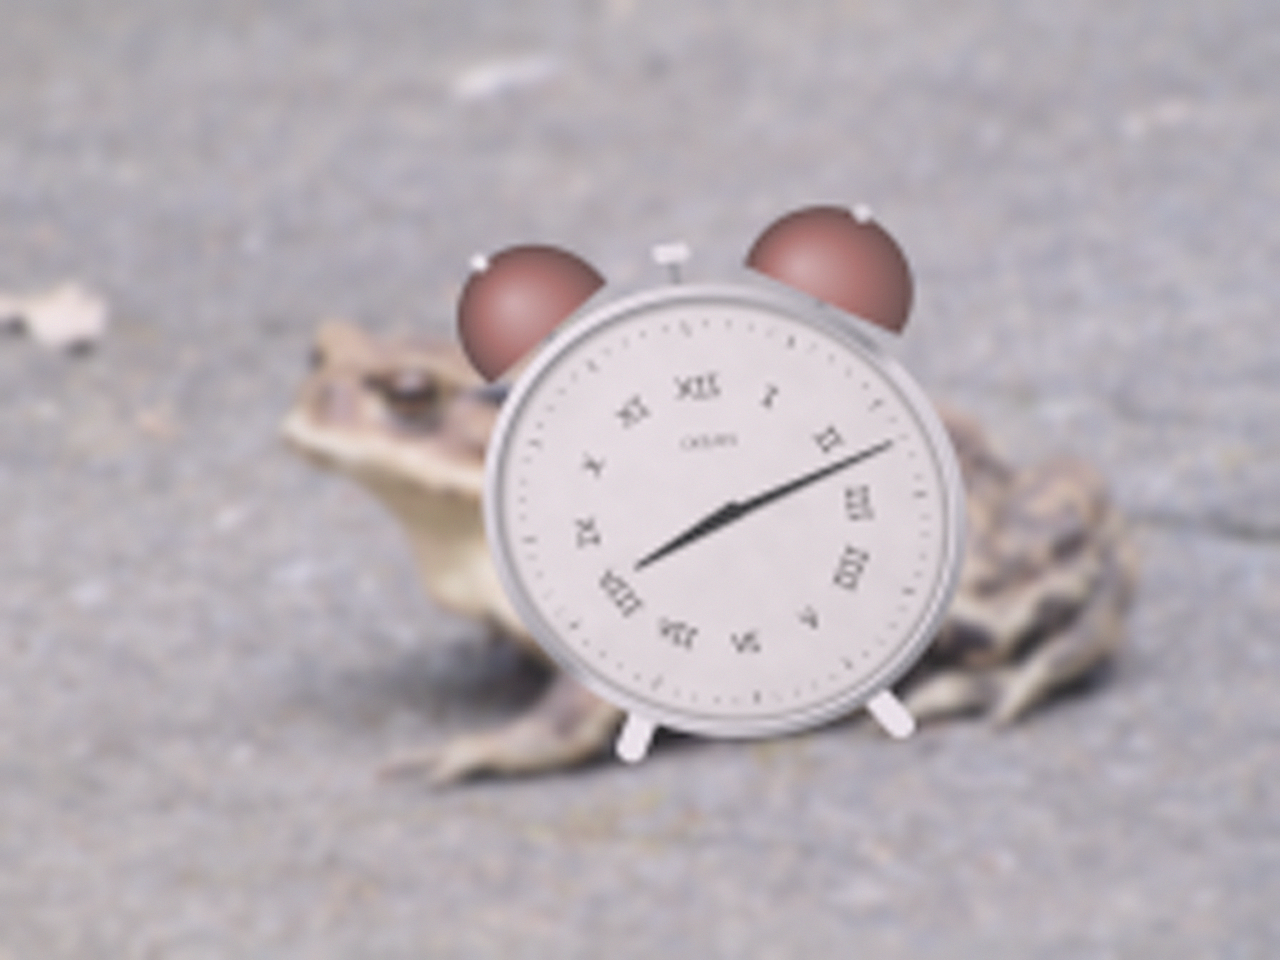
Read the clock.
8:12
